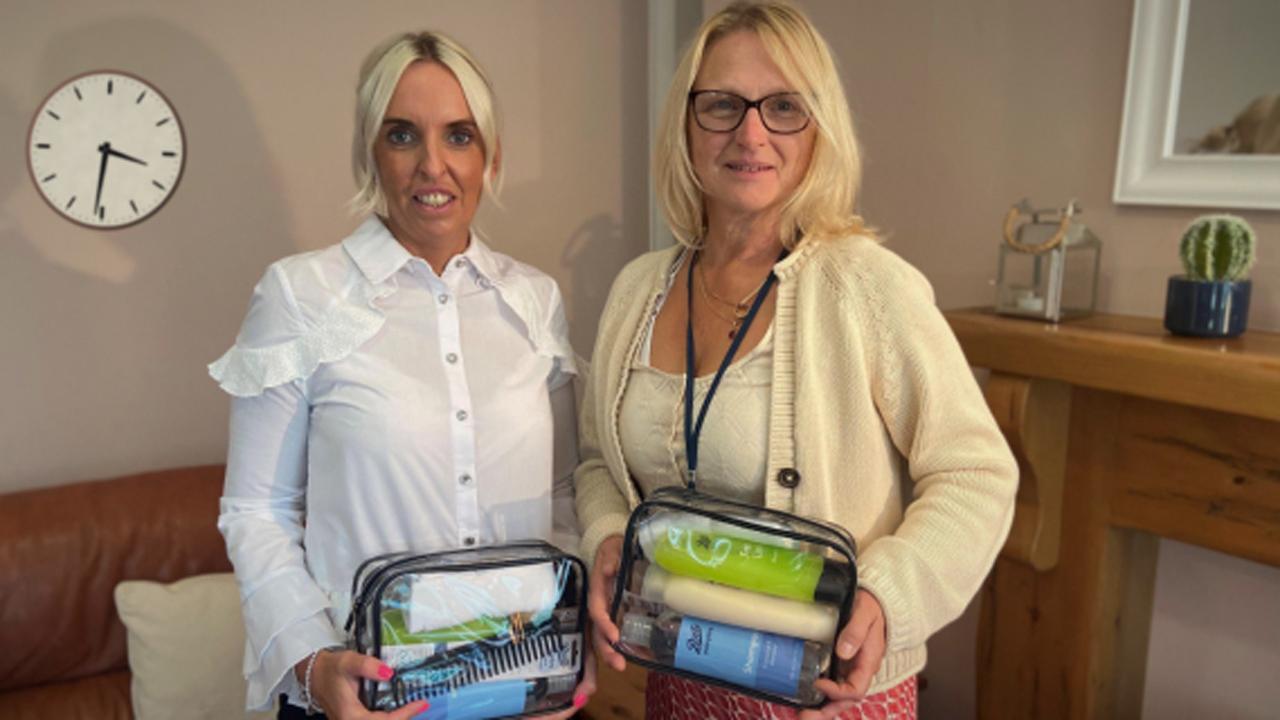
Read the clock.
3:31
